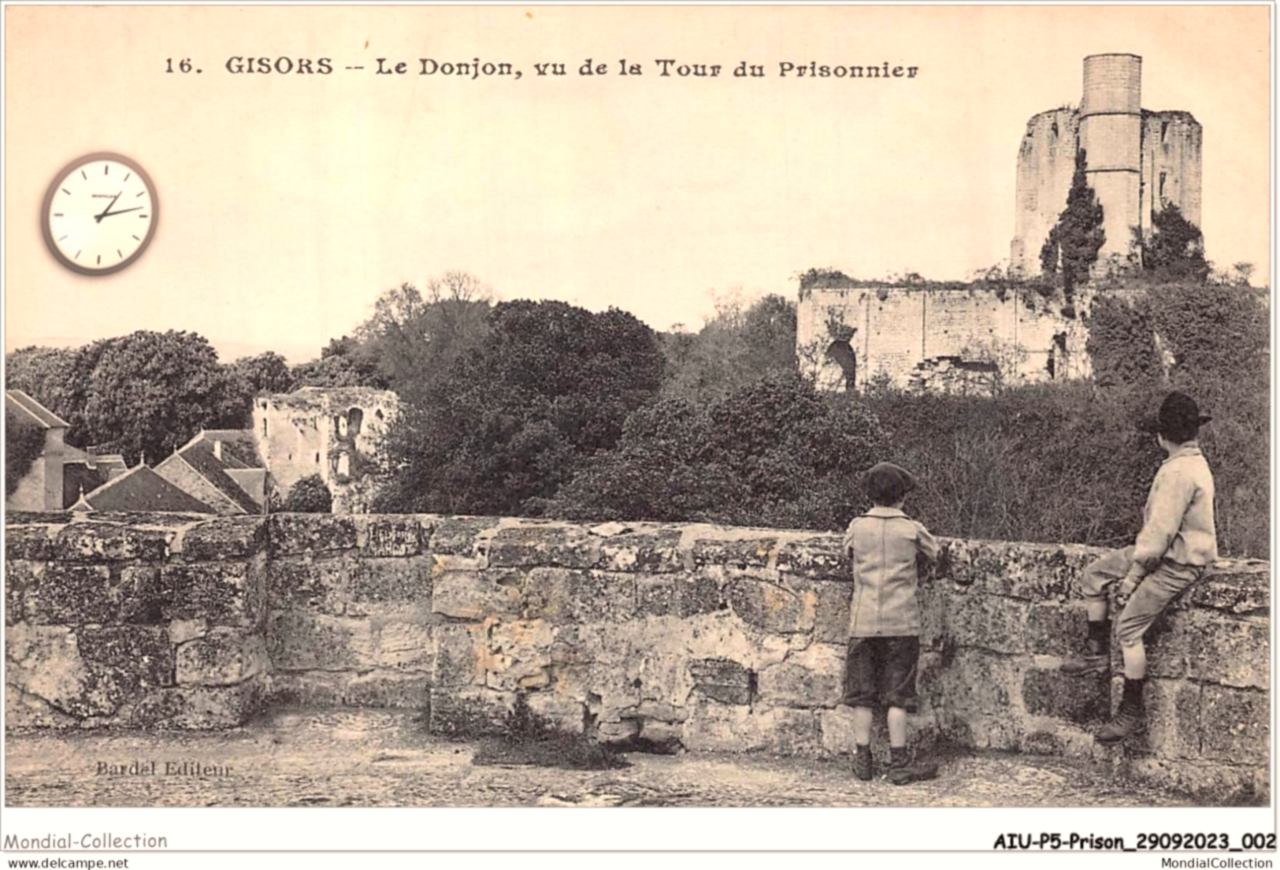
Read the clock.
1:13
